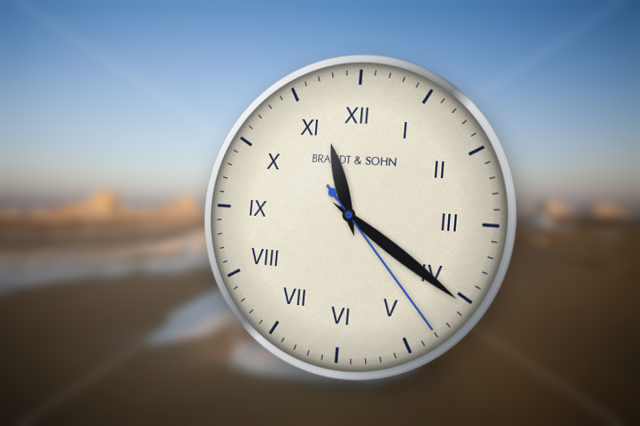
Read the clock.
11:20:23
